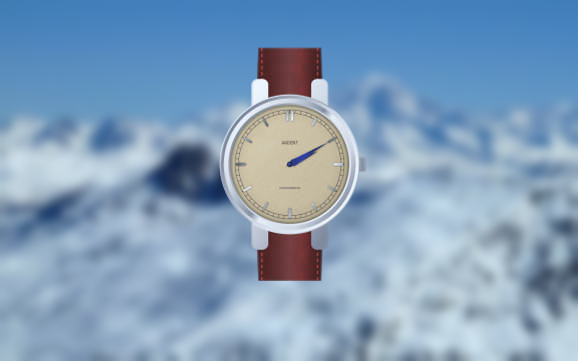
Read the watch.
2:10
